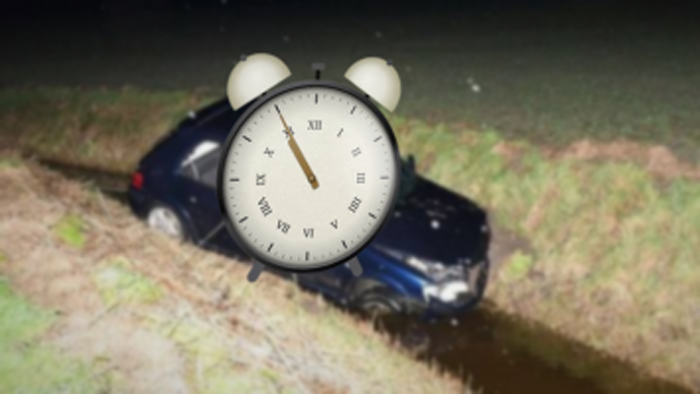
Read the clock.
10:55
